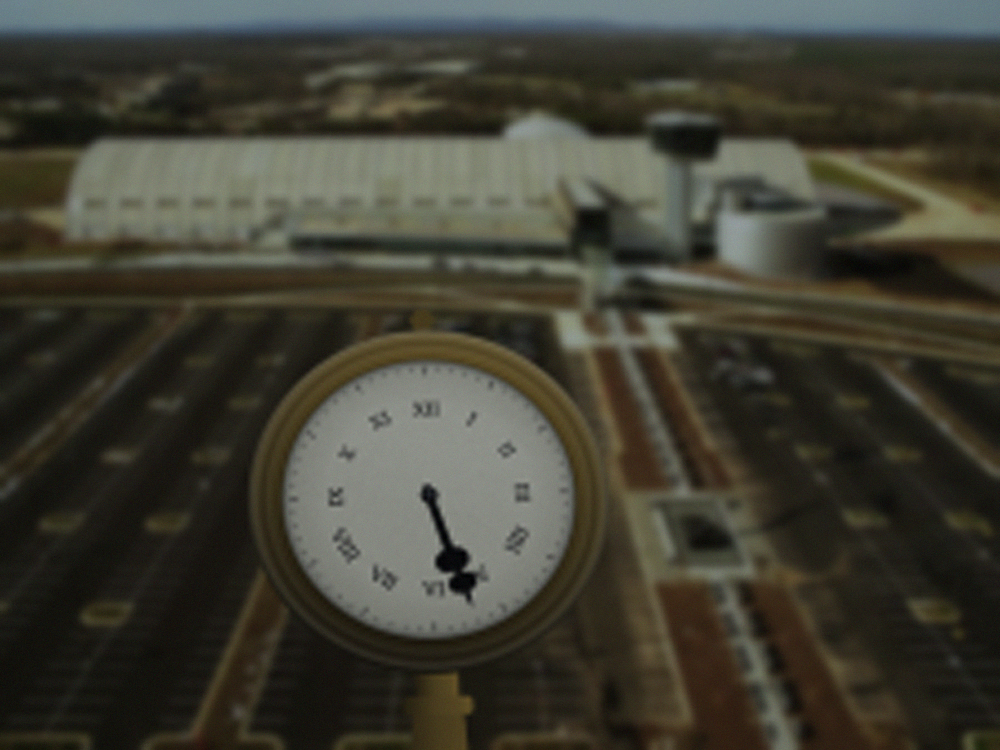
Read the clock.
5:27
